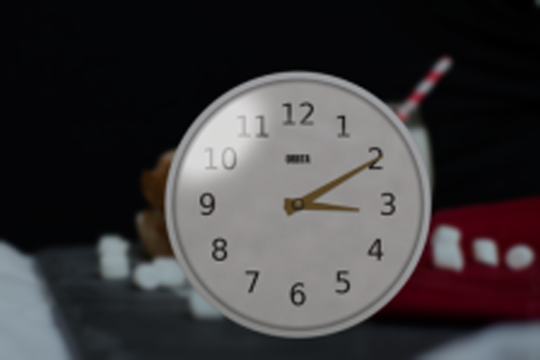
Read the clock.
3:10
